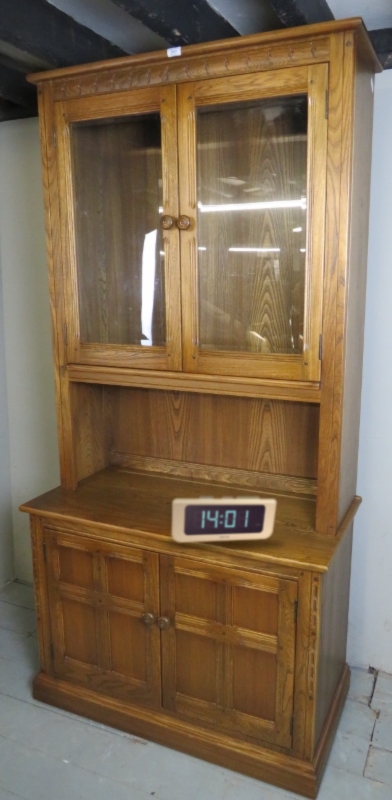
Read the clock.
14:01
